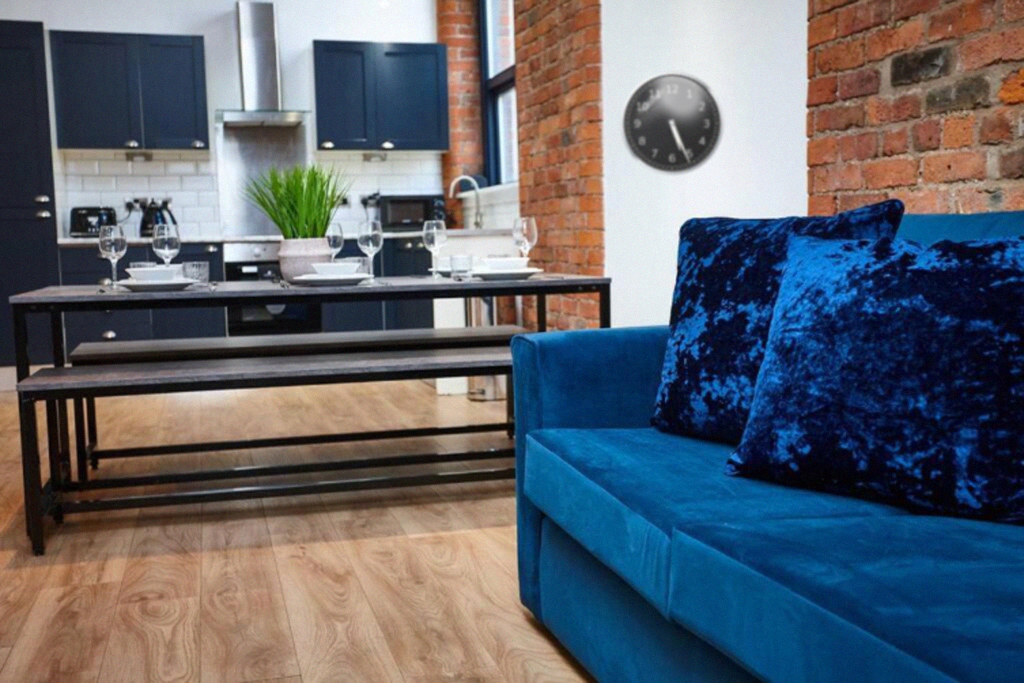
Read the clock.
5:26
